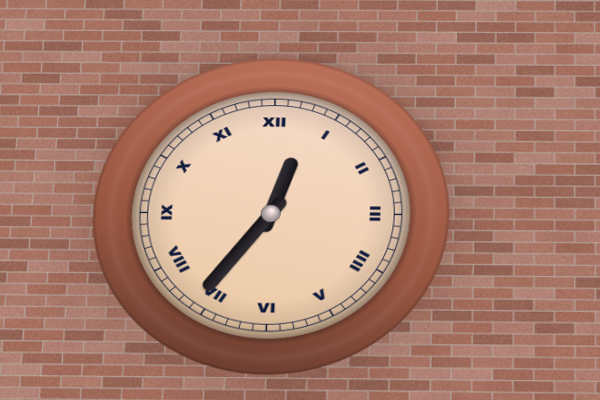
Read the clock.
12:36
